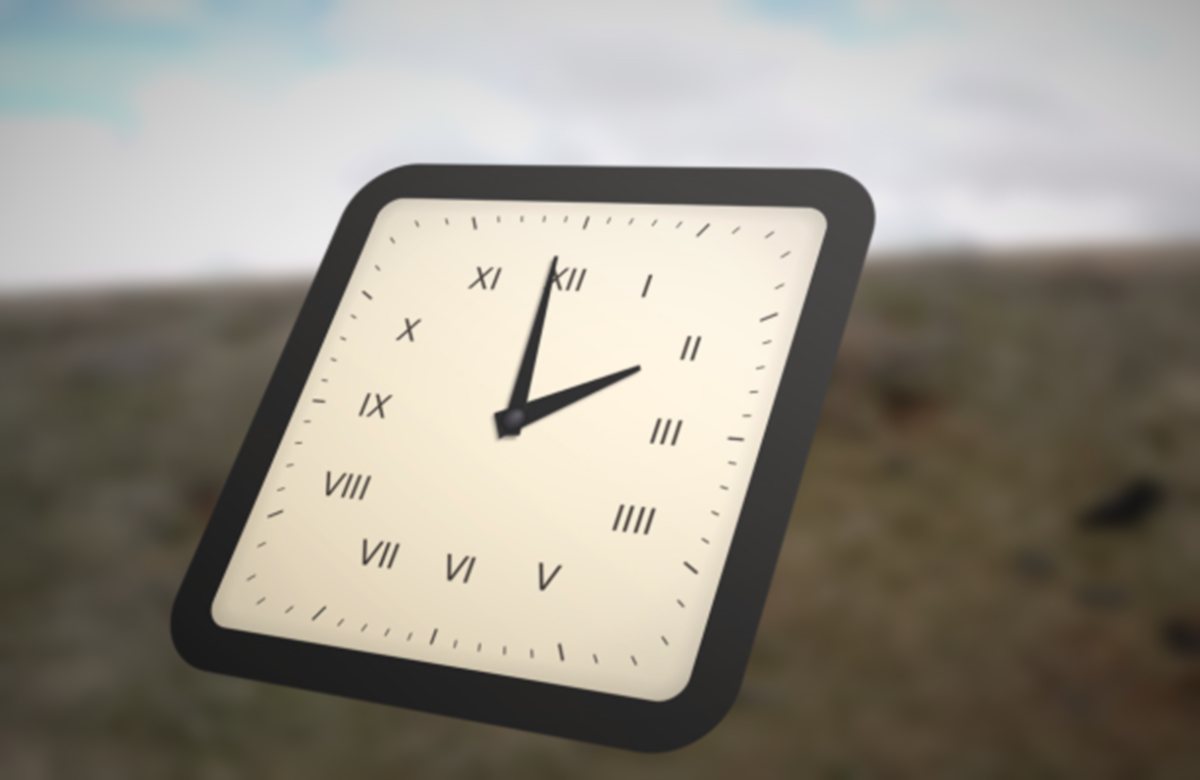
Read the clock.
1:59
